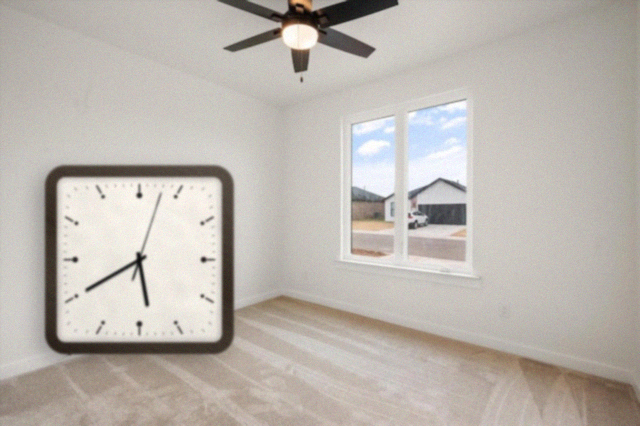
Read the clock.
5:40:03
